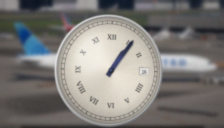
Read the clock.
1:06
